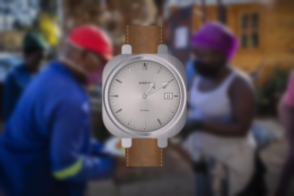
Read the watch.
1:10
